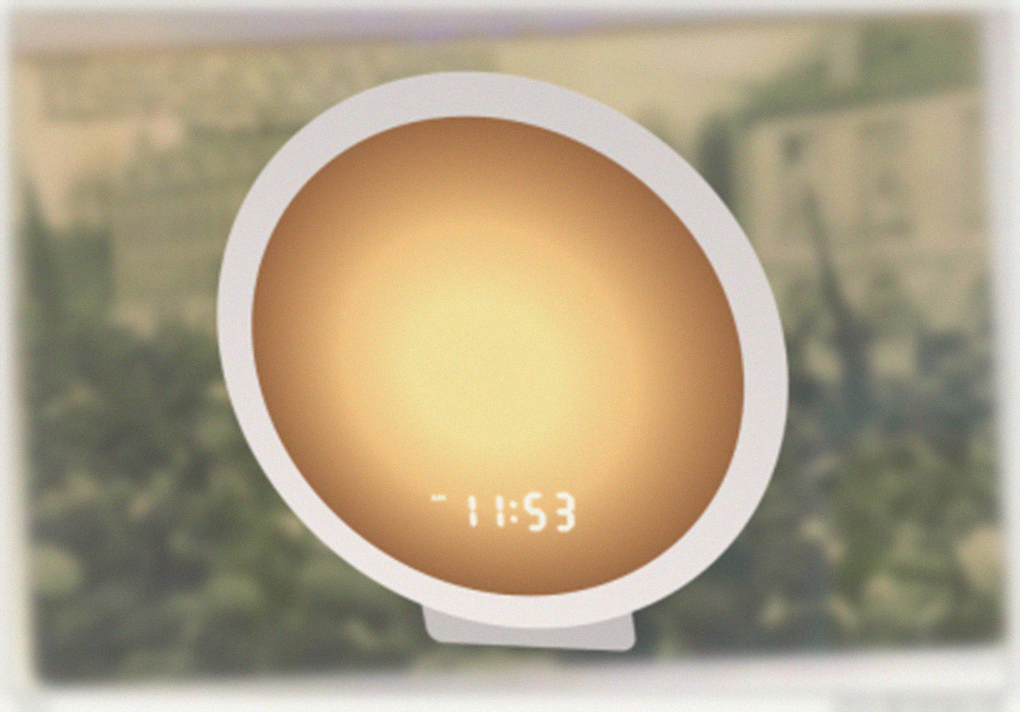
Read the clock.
11:53
